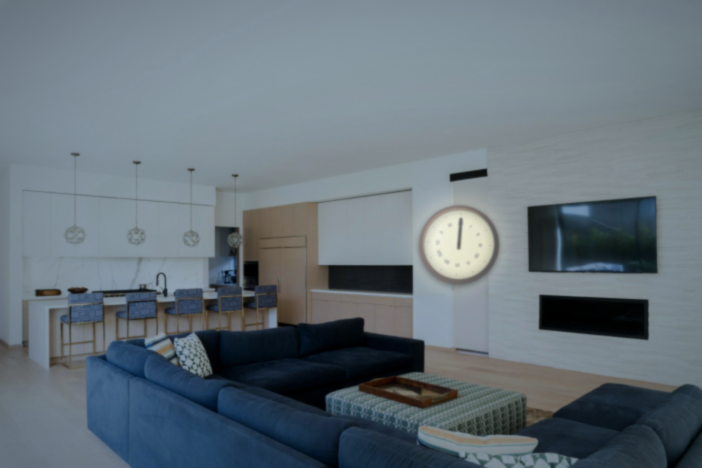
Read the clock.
12:00
